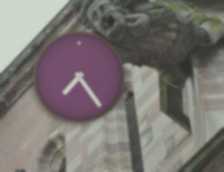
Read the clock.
7:24
